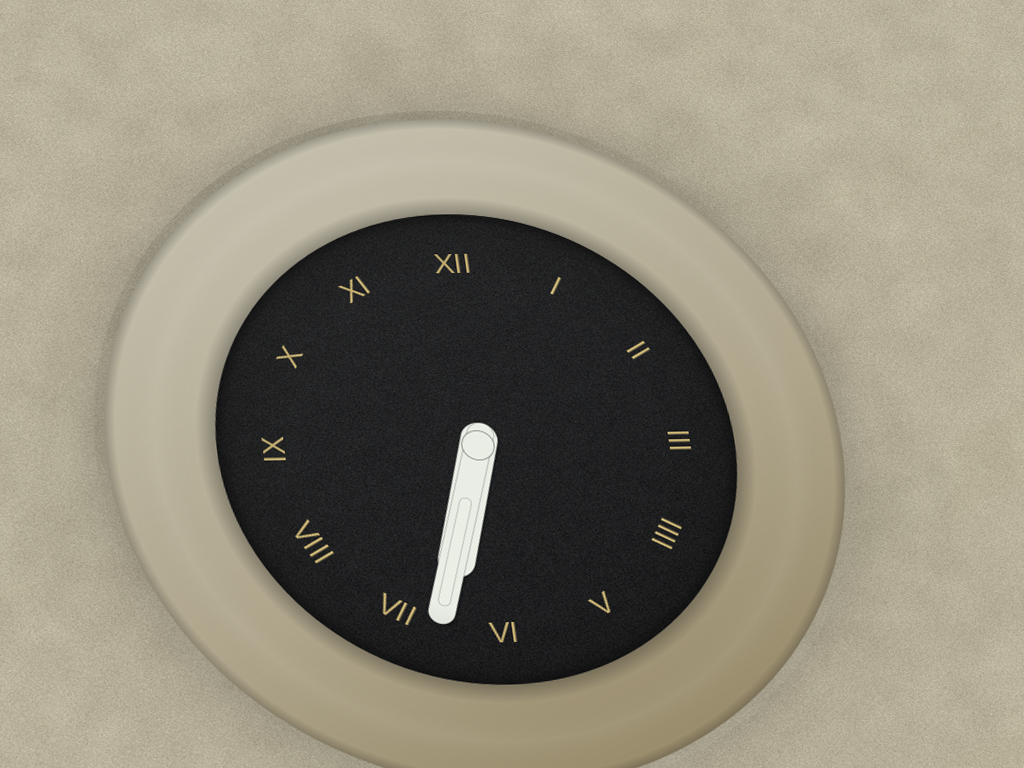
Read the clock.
6:33
